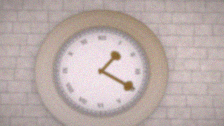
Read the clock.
1:20
